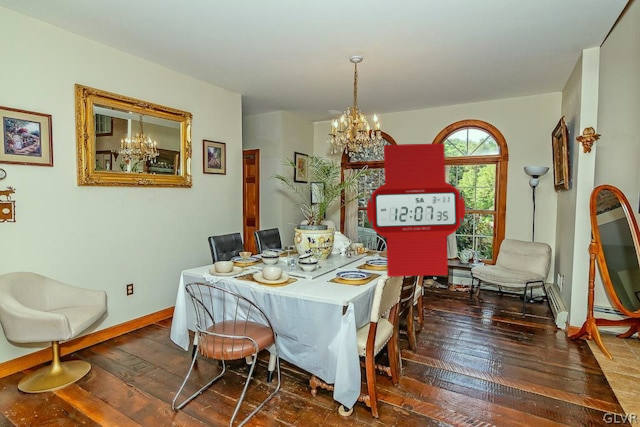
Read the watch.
12:07:35
